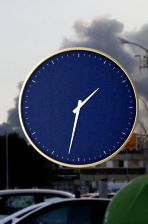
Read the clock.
1:32
